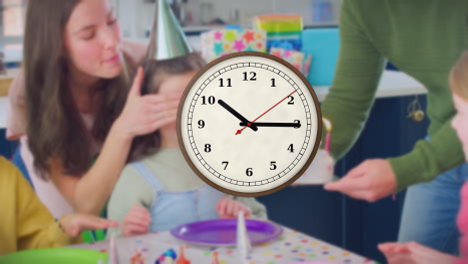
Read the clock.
10:15:09
